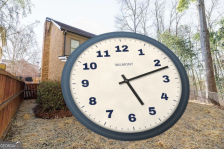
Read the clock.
5:12
